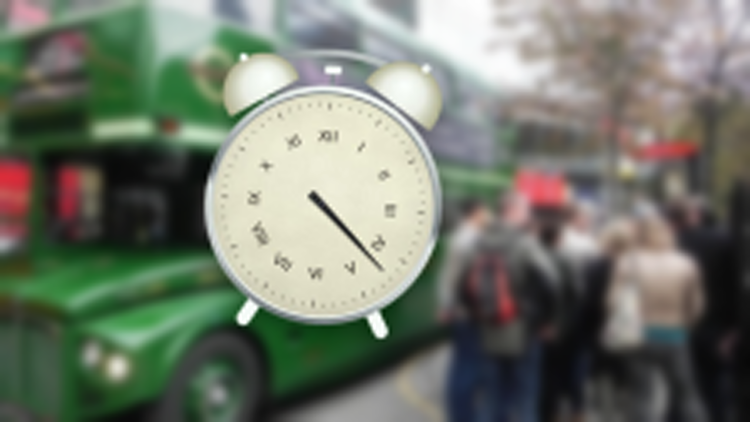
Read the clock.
4:22
